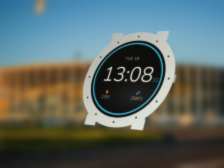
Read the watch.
13:08
